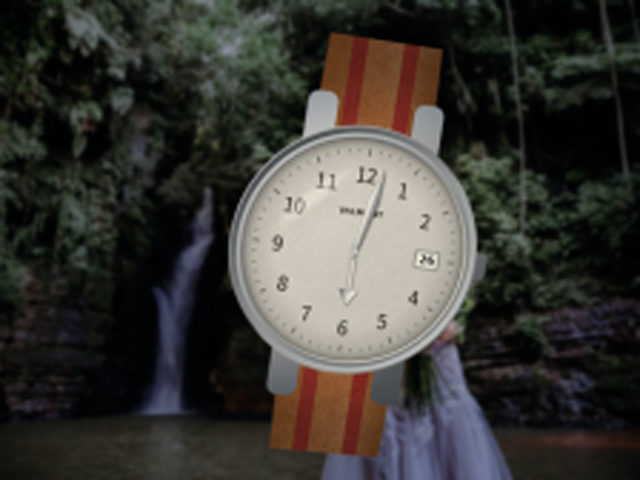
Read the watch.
6:02
